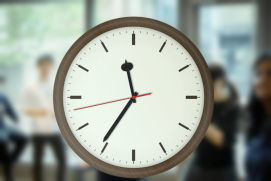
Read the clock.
11:35:43
